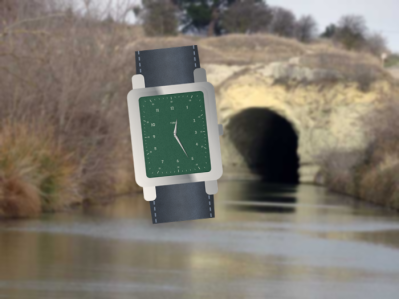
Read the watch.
12:26
